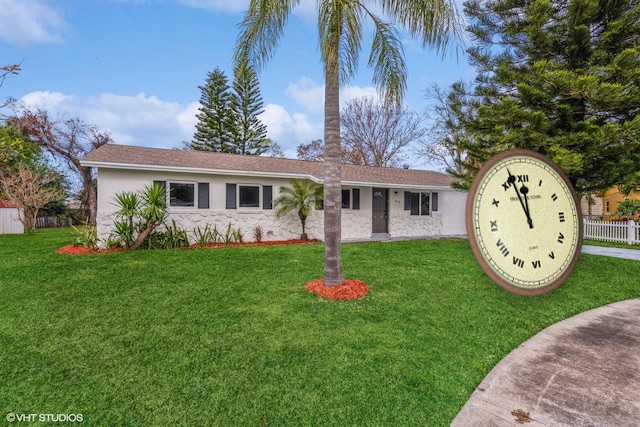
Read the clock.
11:57
